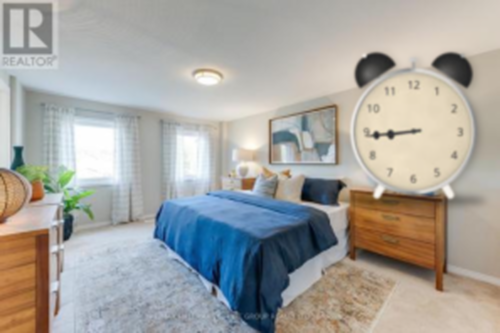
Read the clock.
8:44
